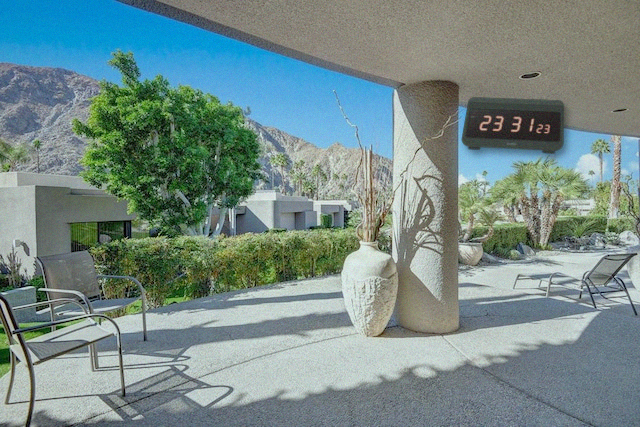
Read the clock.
23:31:23
